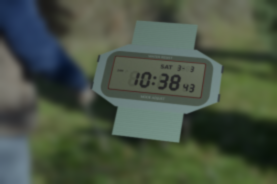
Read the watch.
10:38
